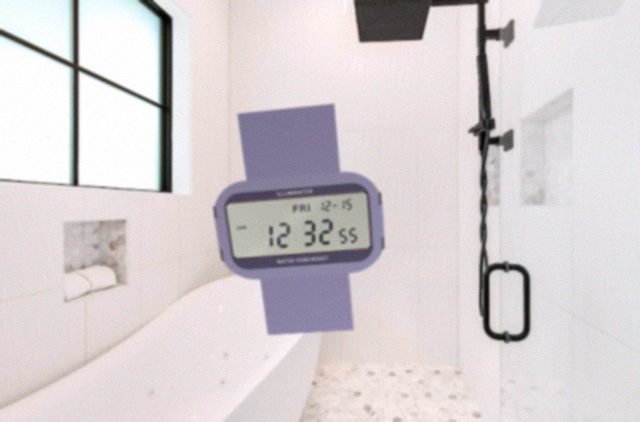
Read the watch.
12:32:55
